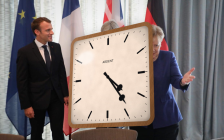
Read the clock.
4:24
